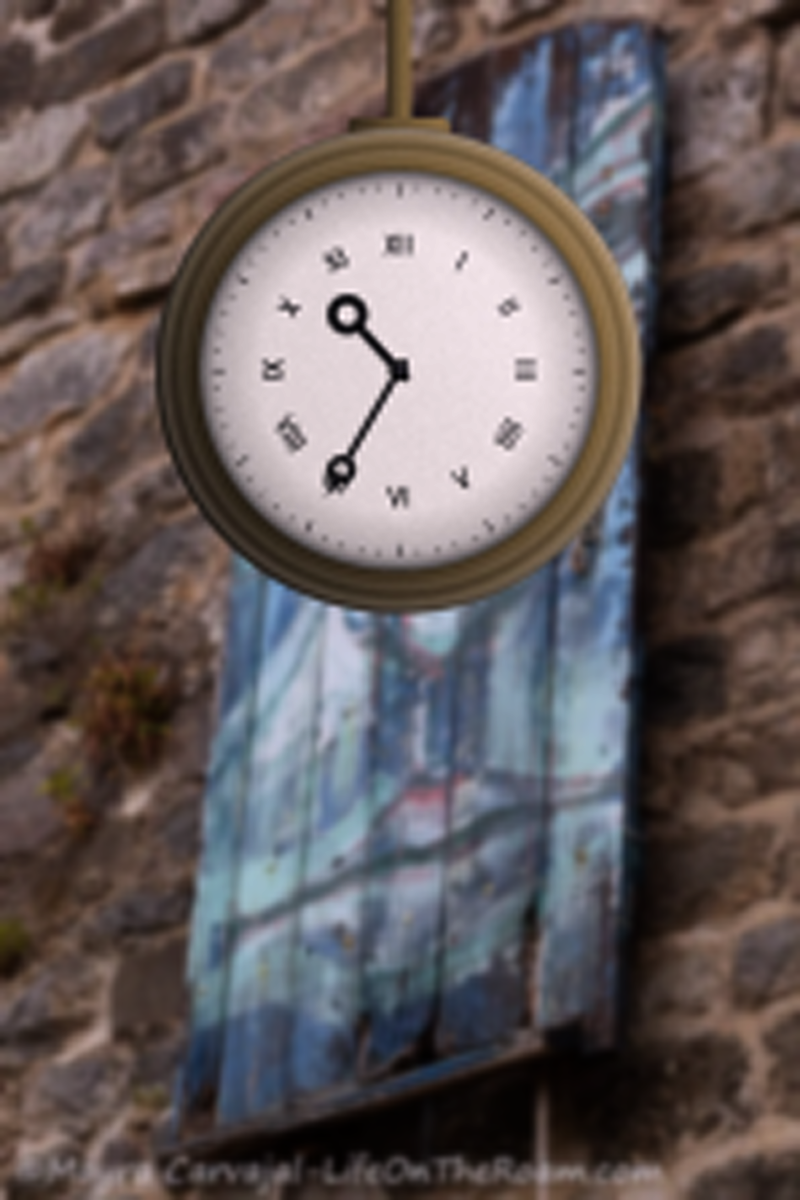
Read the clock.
10:35
